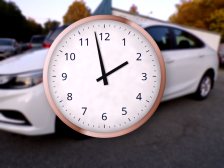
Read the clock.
1:58
